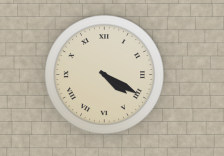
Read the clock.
4:20
